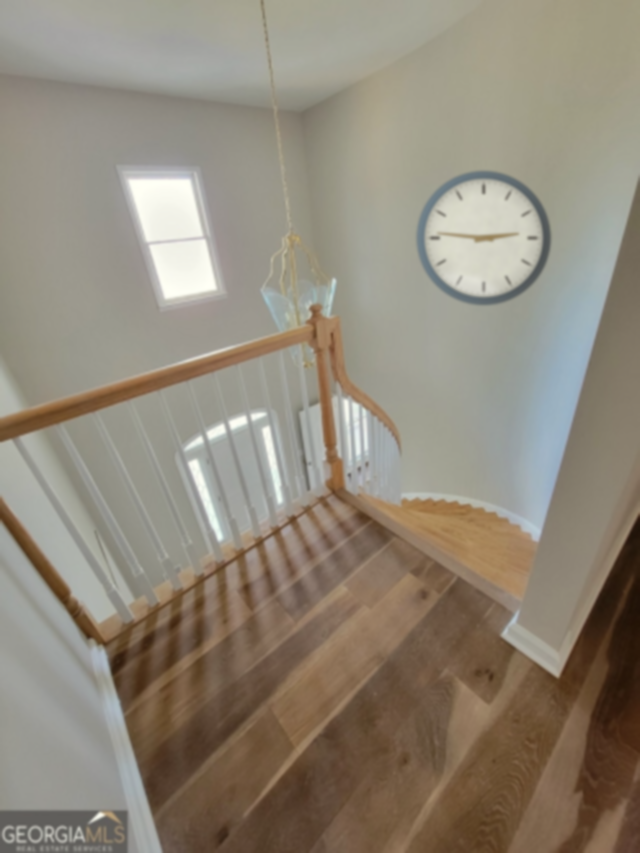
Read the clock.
2:46
